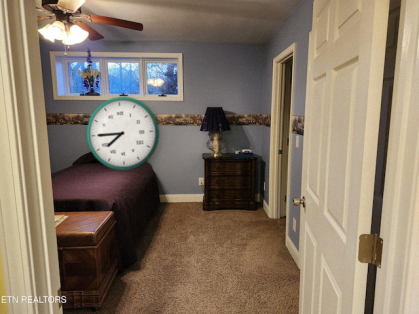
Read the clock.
7:45
